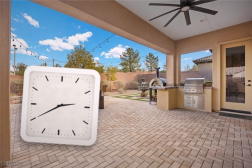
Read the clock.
2:40
